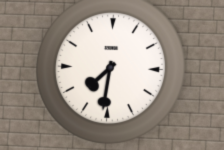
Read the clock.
7:31
